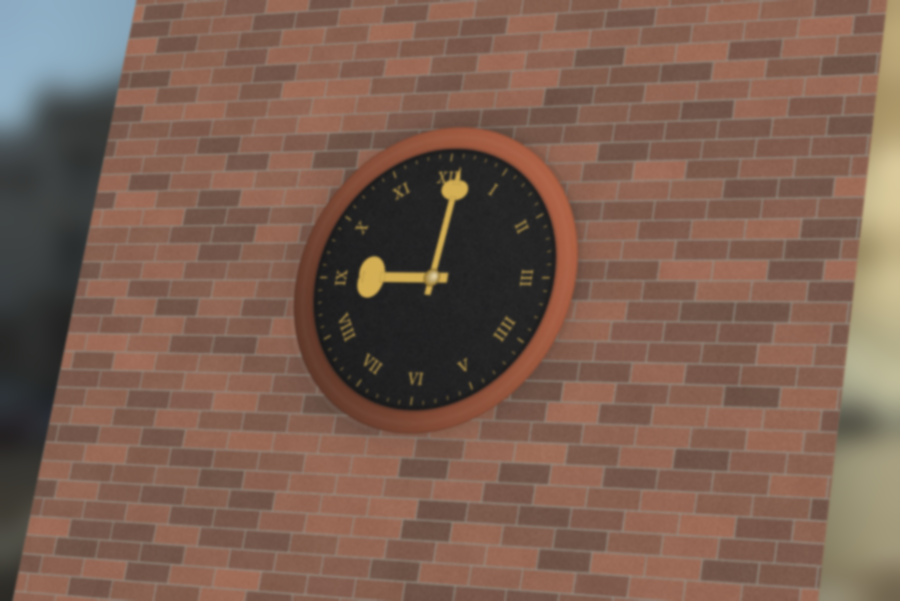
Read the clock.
9:01
